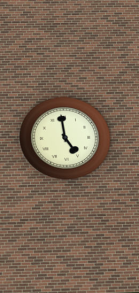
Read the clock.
4:59
